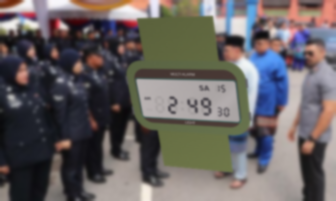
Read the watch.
2:49
